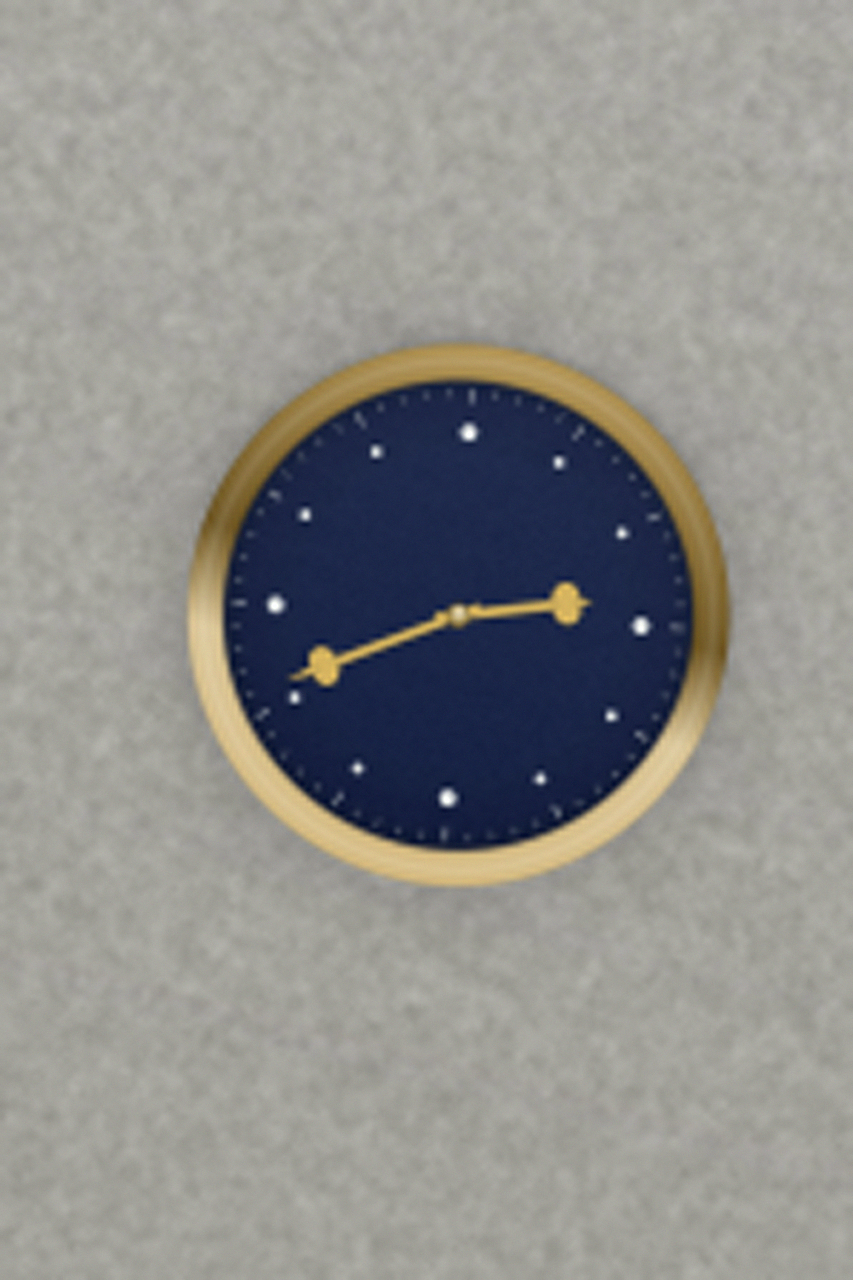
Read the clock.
2:41
